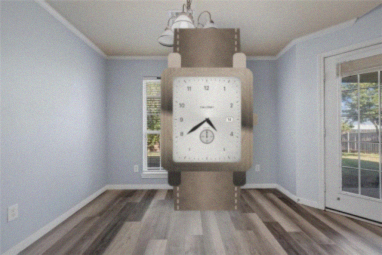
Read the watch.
4:39
